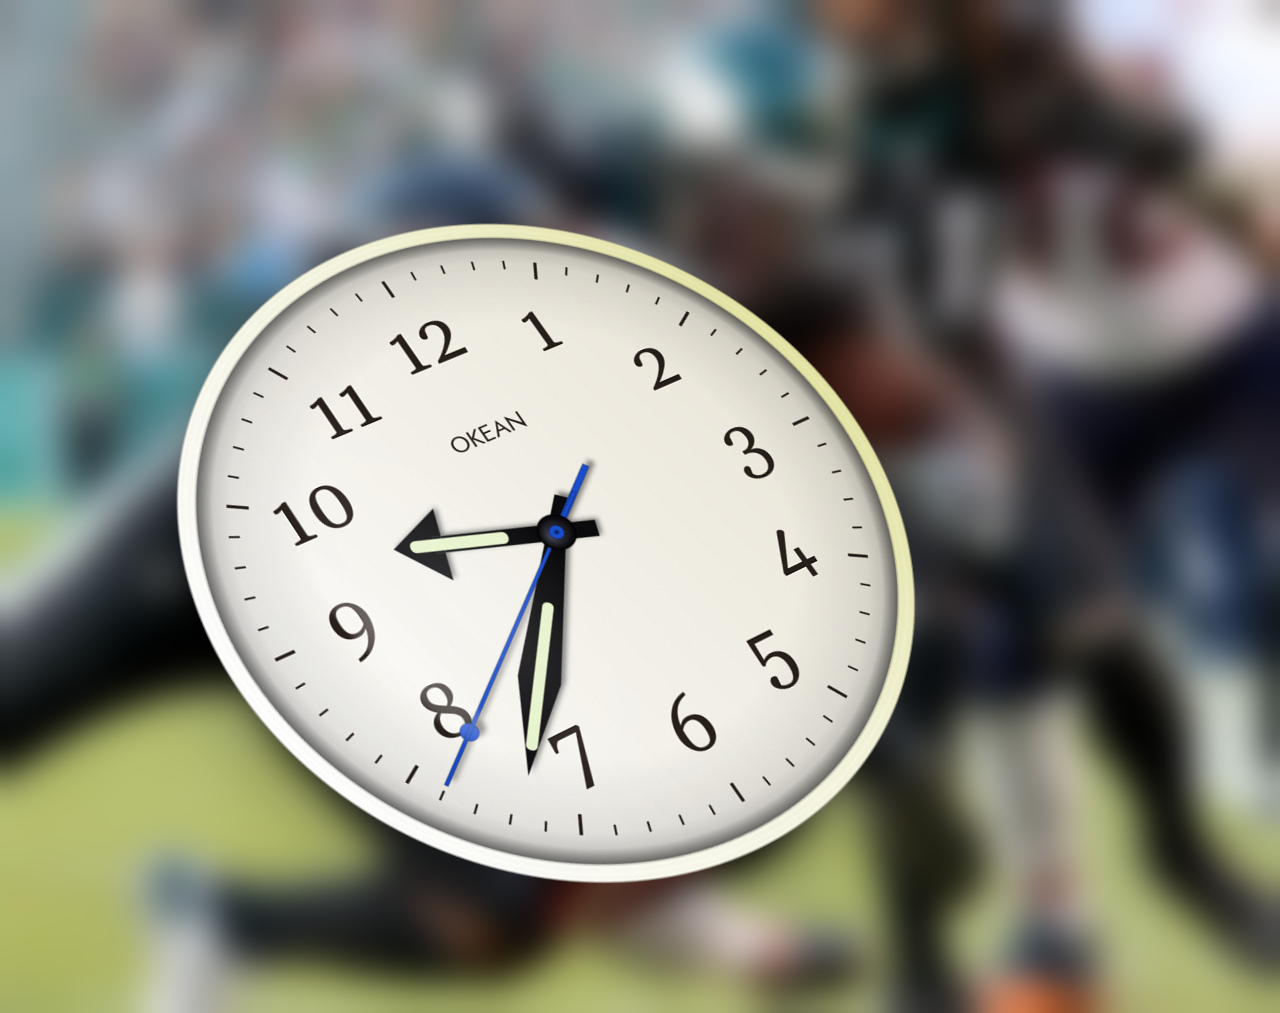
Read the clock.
9:36:39
